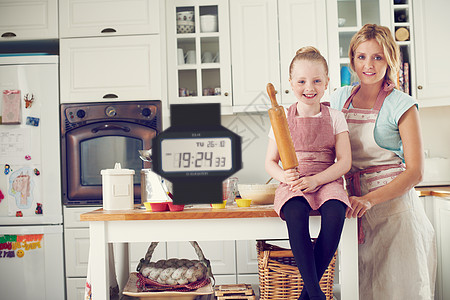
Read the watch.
19:24:33
